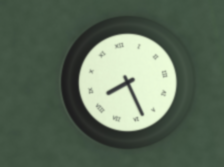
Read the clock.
8:28
